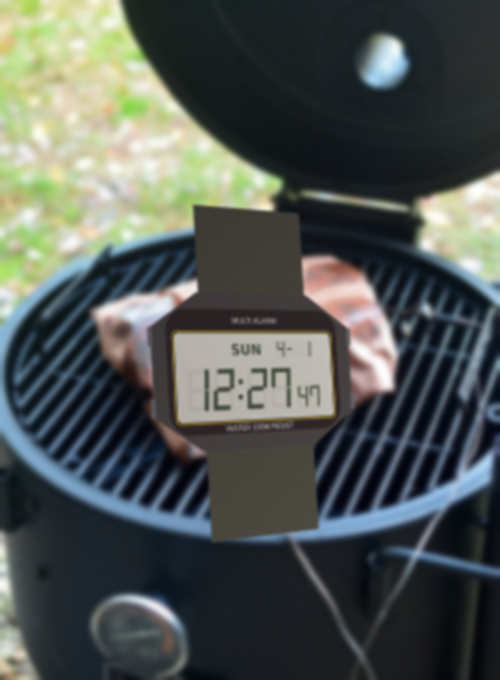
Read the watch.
12:27:47
